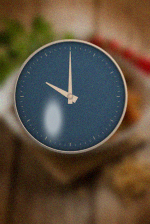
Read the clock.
10:00
